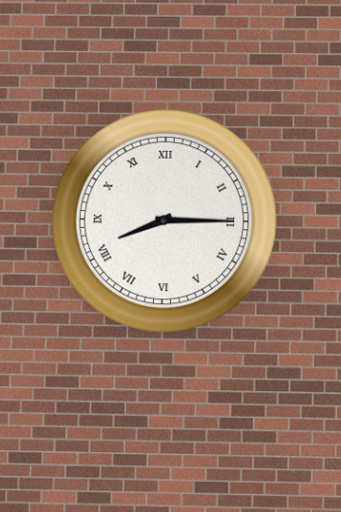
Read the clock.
8:15
